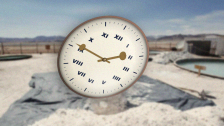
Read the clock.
1:46
